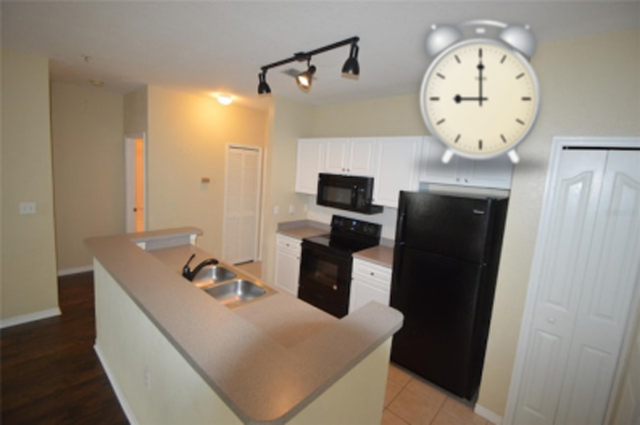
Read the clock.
9:00
